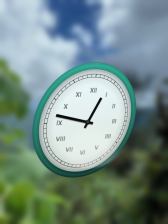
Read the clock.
12:47
